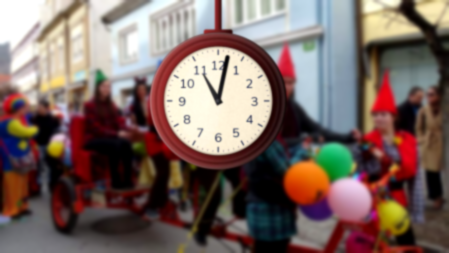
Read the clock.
11:02
